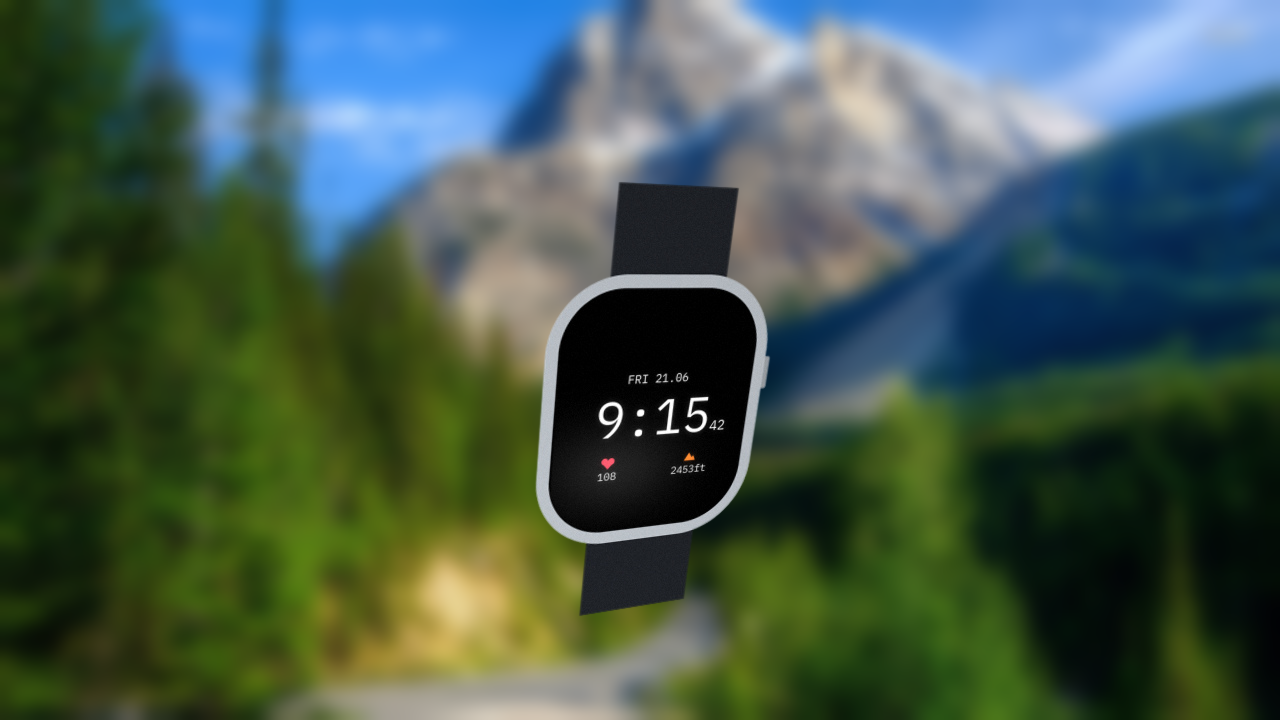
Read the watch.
9:15:42
